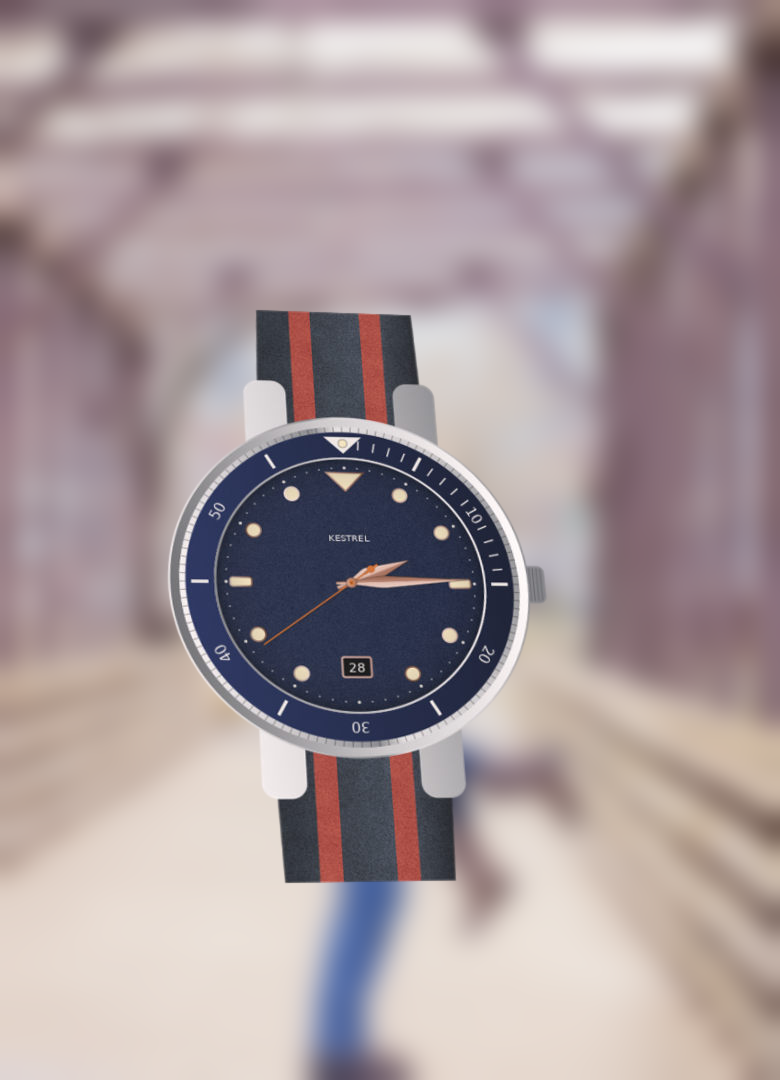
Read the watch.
2:14:39
